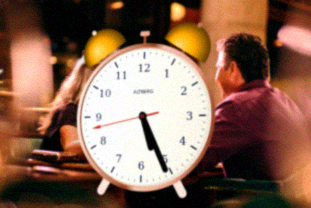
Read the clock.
5:25:43
